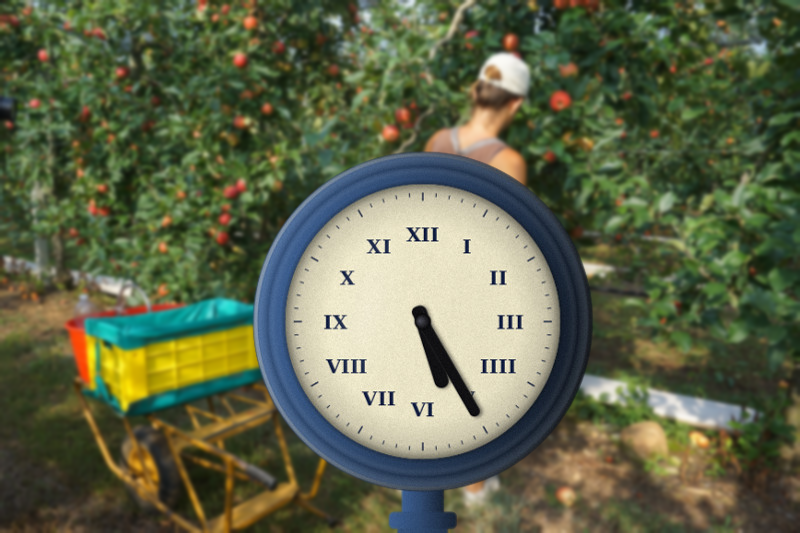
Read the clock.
5:25
